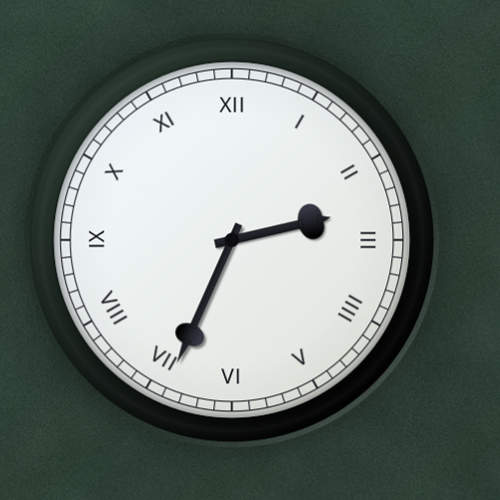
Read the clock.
2:34
